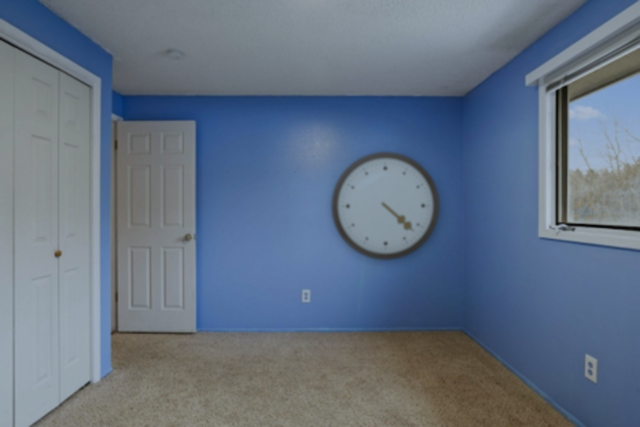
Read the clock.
4:22
